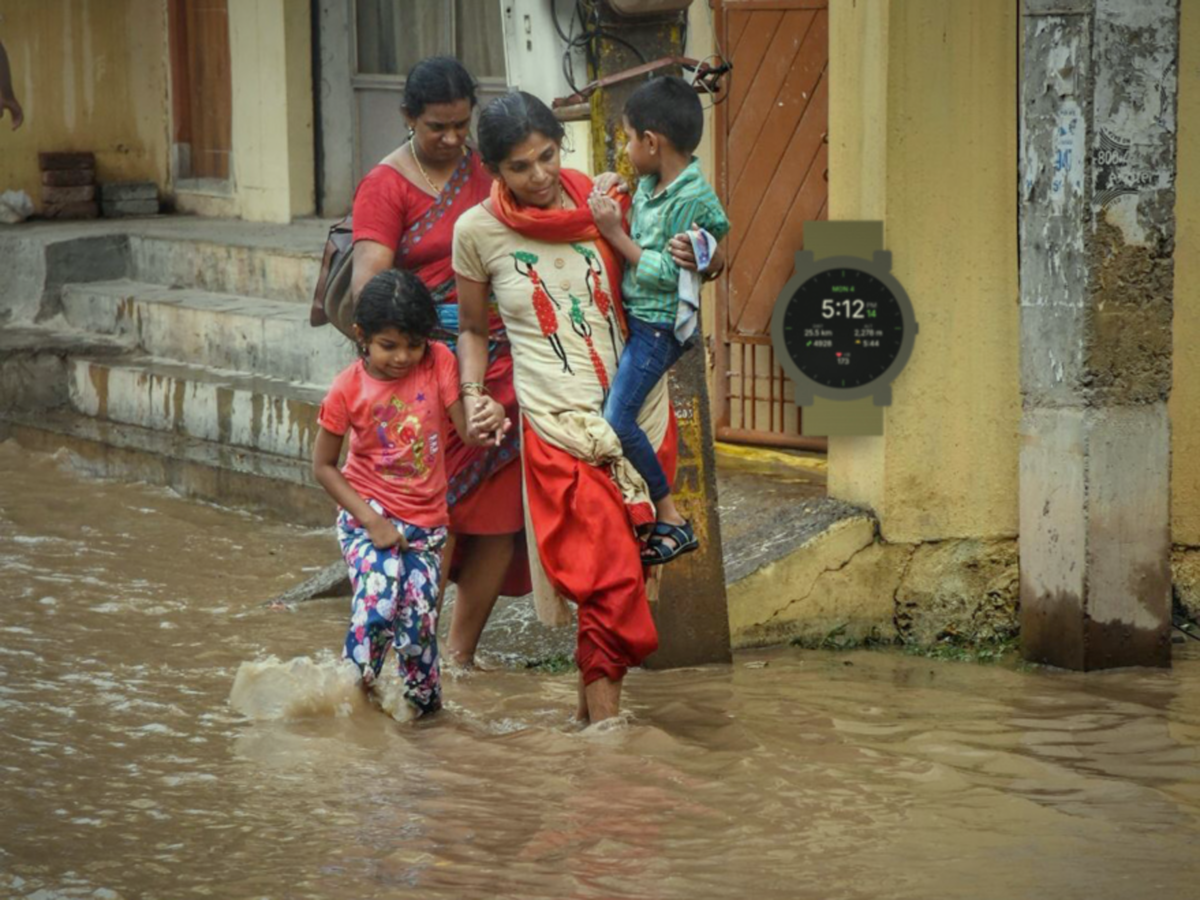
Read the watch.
5:12
